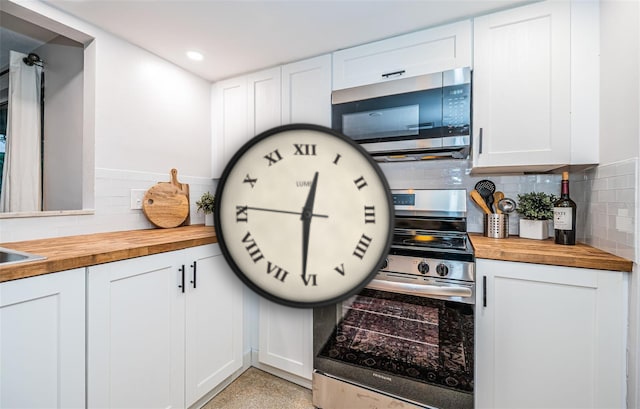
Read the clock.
12:30:46
